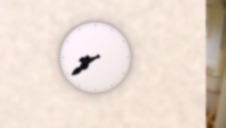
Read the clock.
8:39
